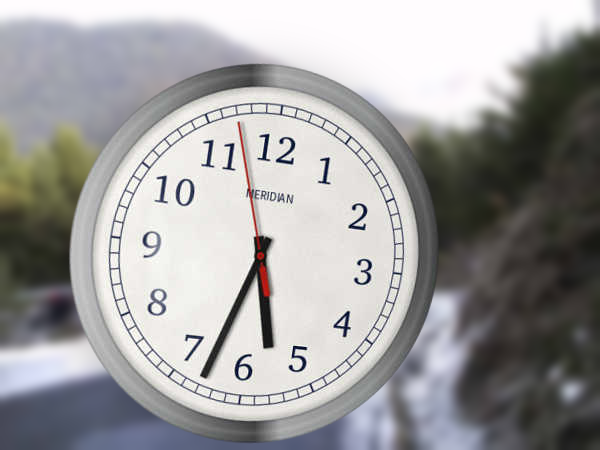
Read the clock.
5:32:57
